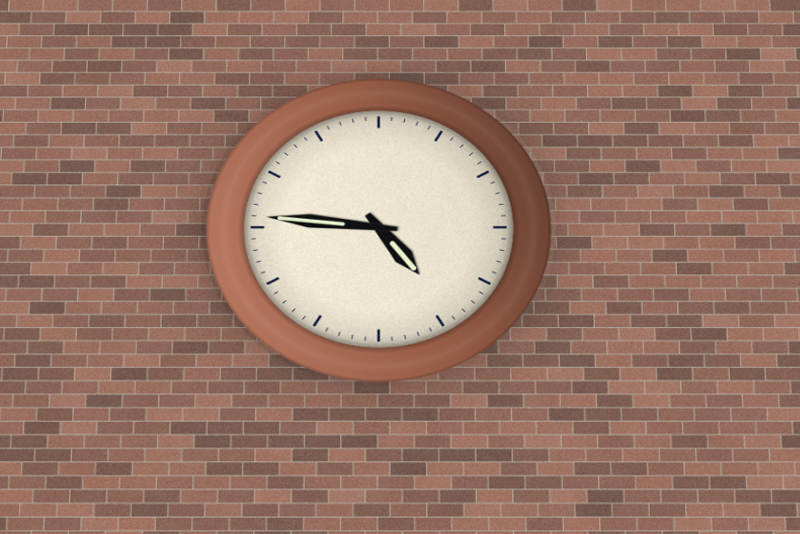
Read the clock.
4:46
